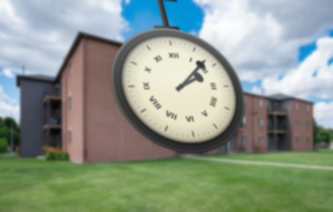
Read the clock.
2:08
